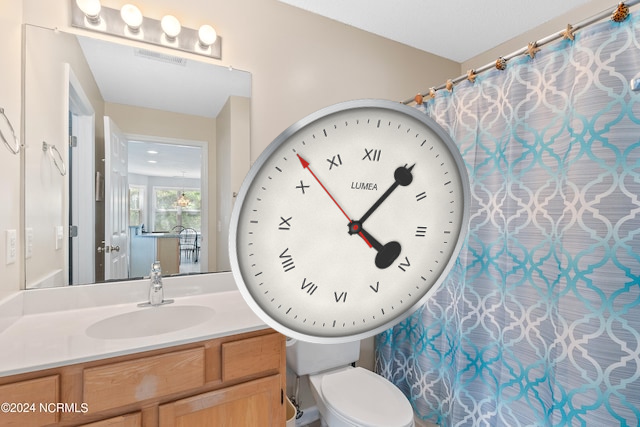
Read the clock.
4:05:52
